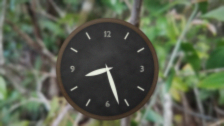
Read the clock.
8:27
